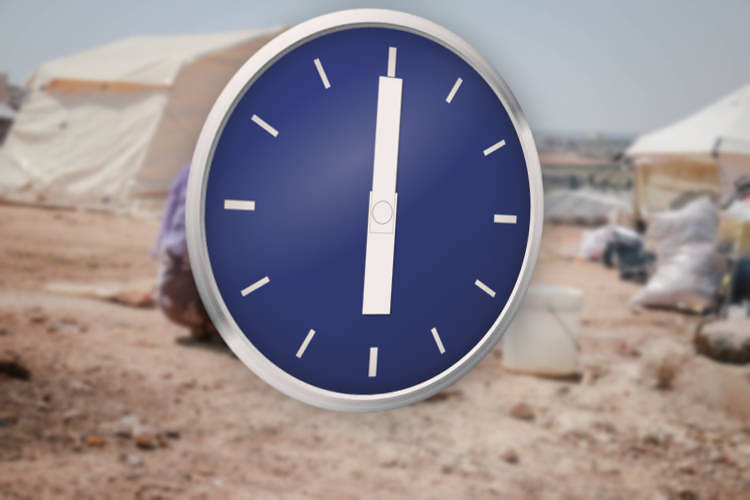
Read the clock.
6:00
